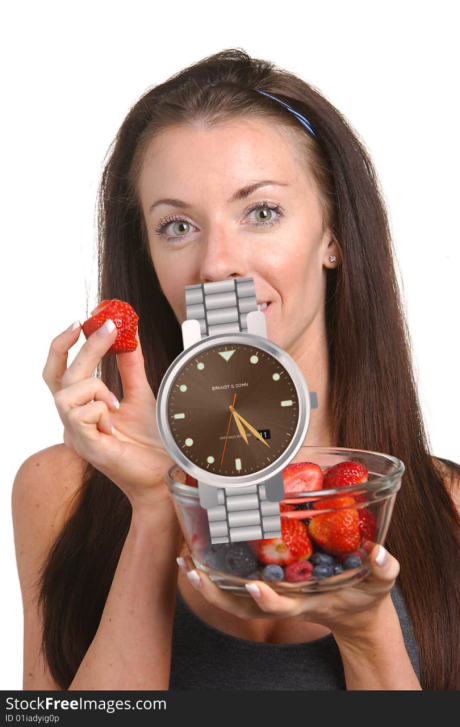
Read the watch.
5:23:33
